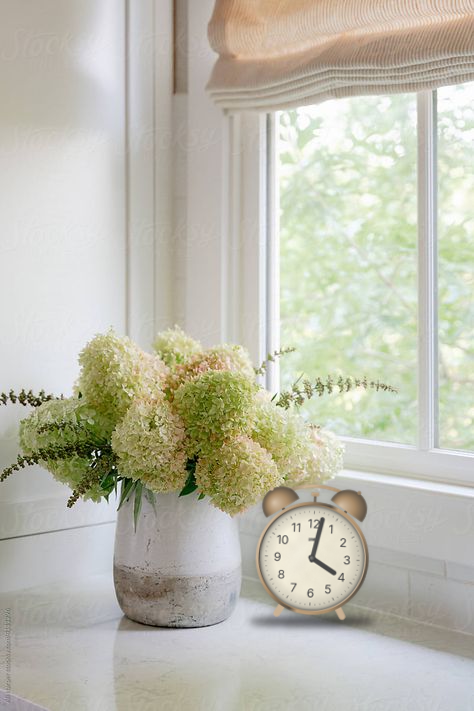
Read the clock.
4:02
